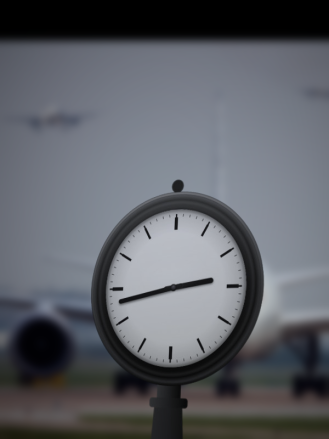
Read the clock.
2:43
